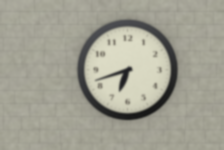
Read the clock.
6:42
